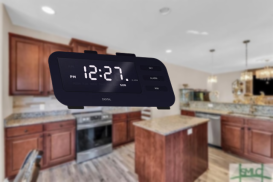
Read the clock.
12:27
